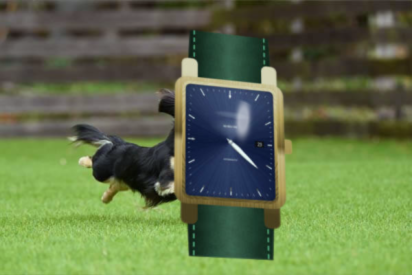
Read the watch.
4:22
